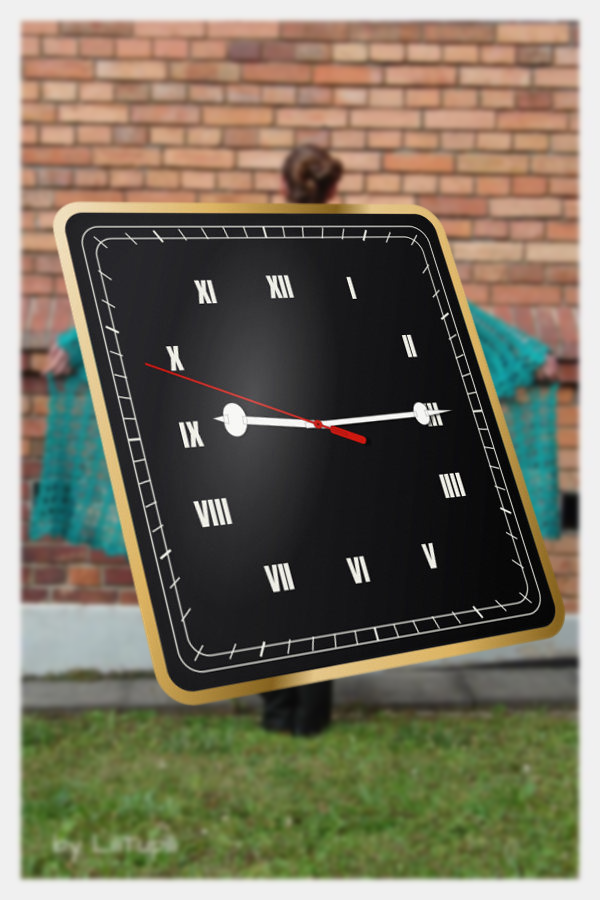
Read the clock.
9:14:49
